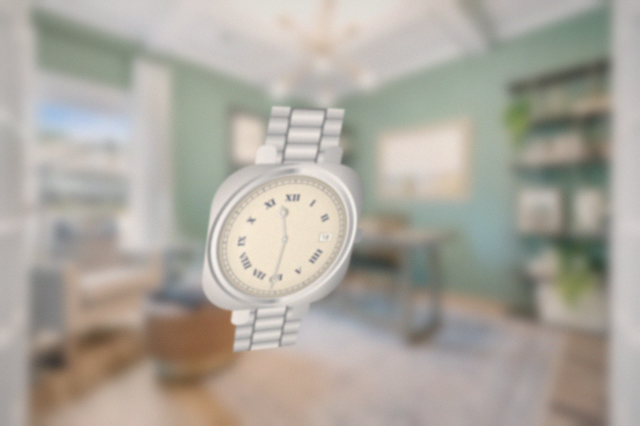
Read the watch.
11:31
